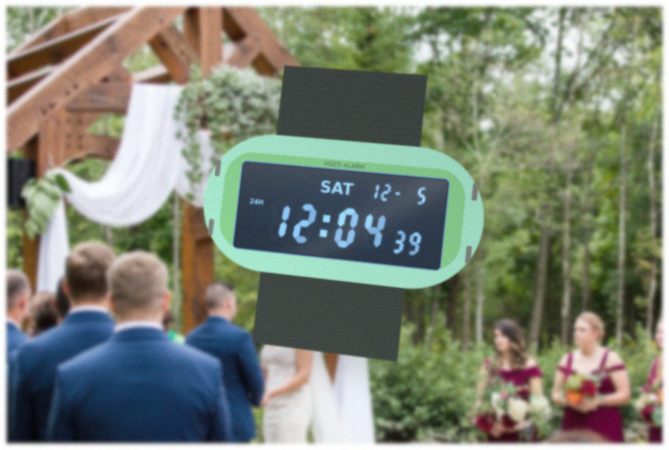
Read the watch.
12:04:39
